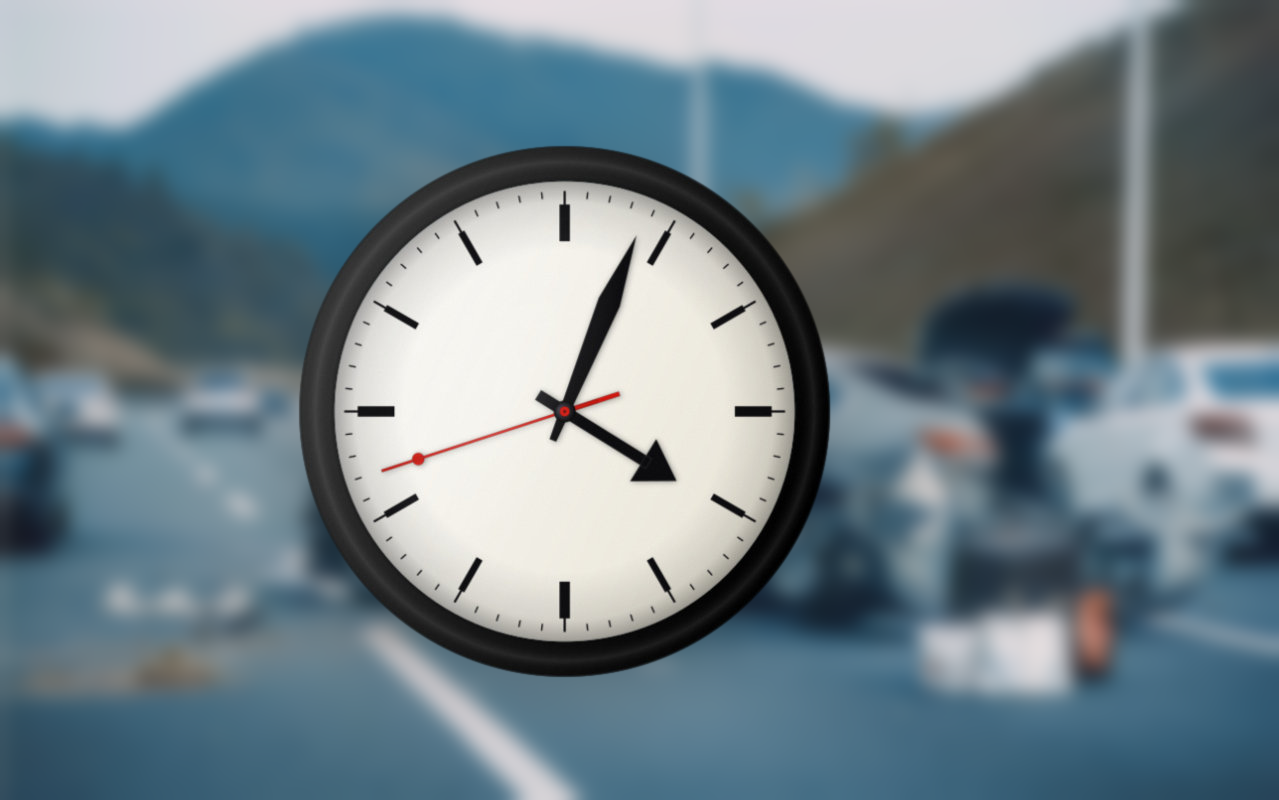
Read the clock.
4:03:42
